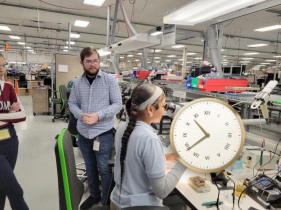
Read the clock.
10:39
